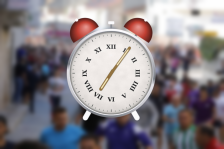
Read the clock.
7:06
